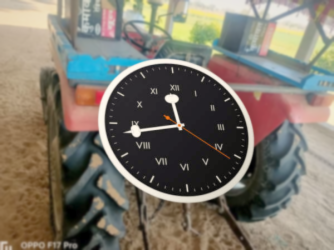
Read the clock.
11:43:21
